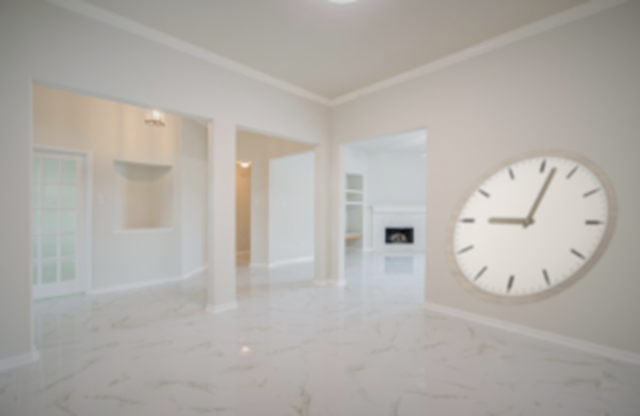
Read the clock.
9:02
